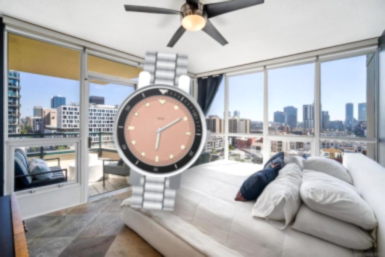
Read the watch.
6:09
